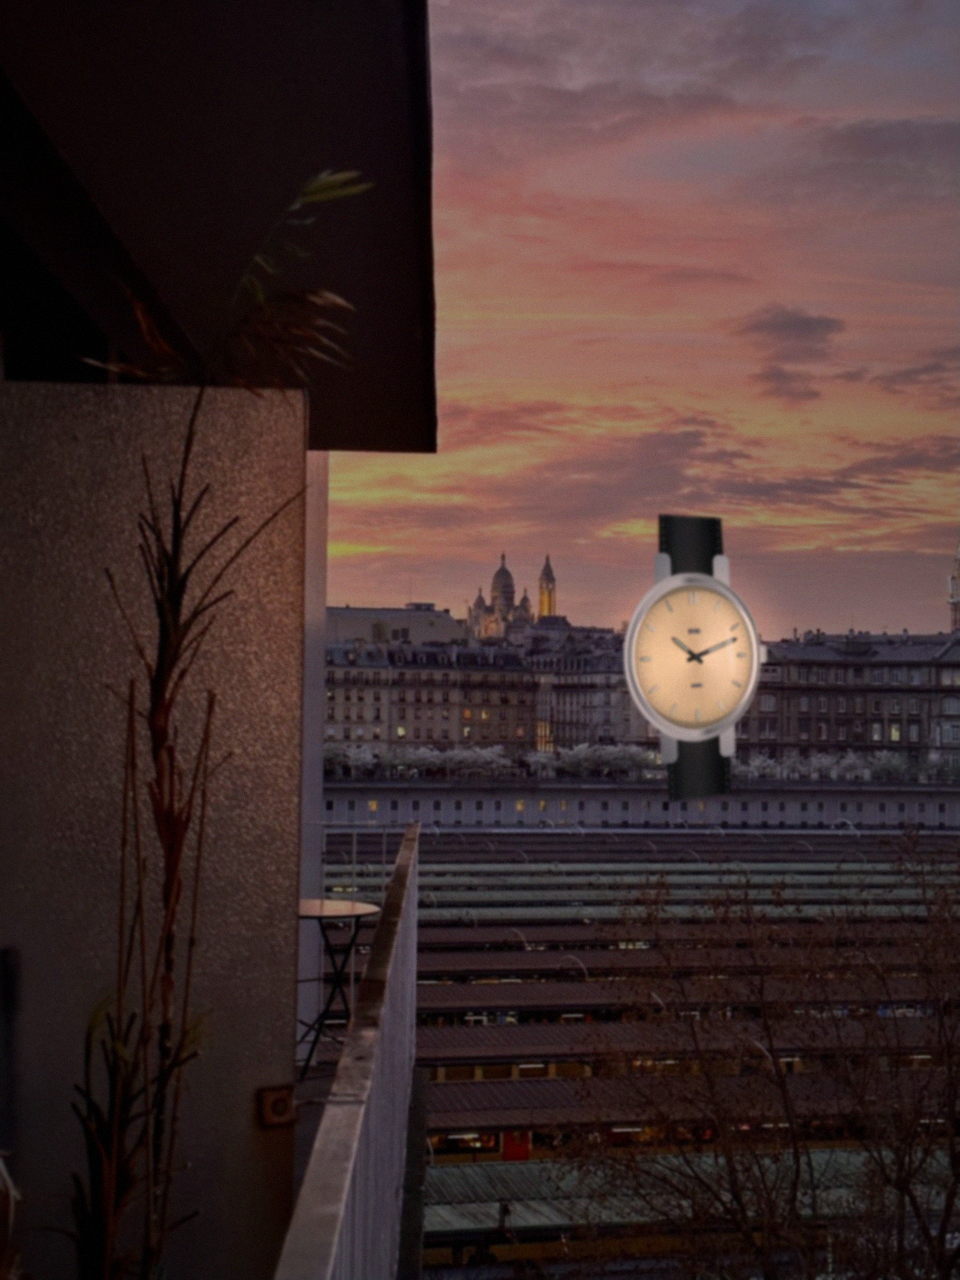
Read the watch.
10:12
